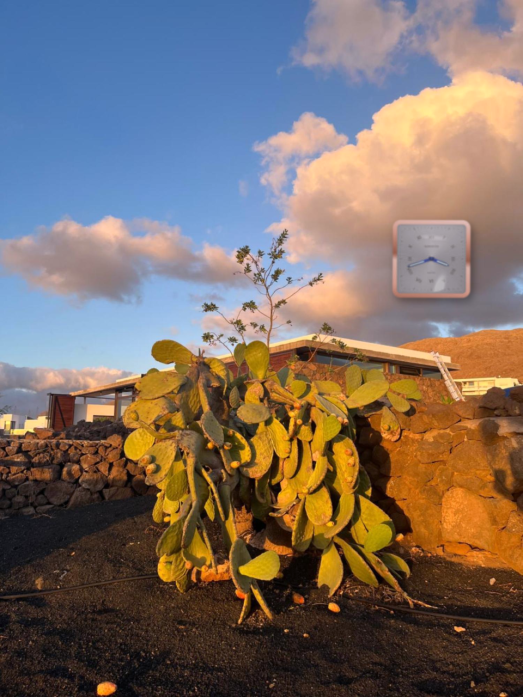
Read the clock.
3:42
